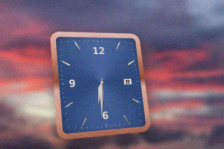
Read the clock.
6:31
